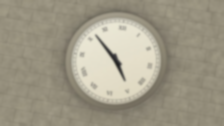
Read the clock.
4:52
